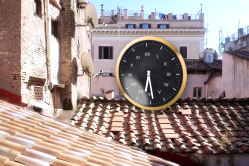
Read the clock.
6:29
